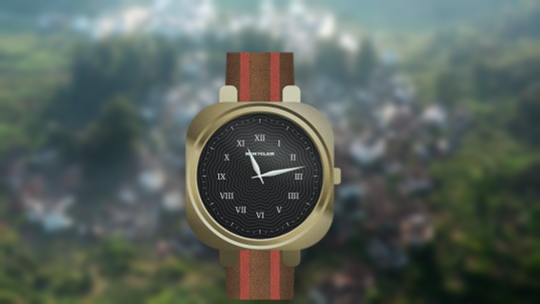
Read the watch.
11:13
